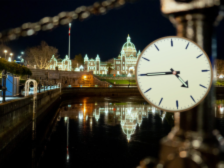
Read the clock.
4:45
